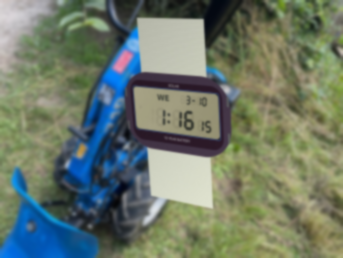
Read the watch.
1:16:15
